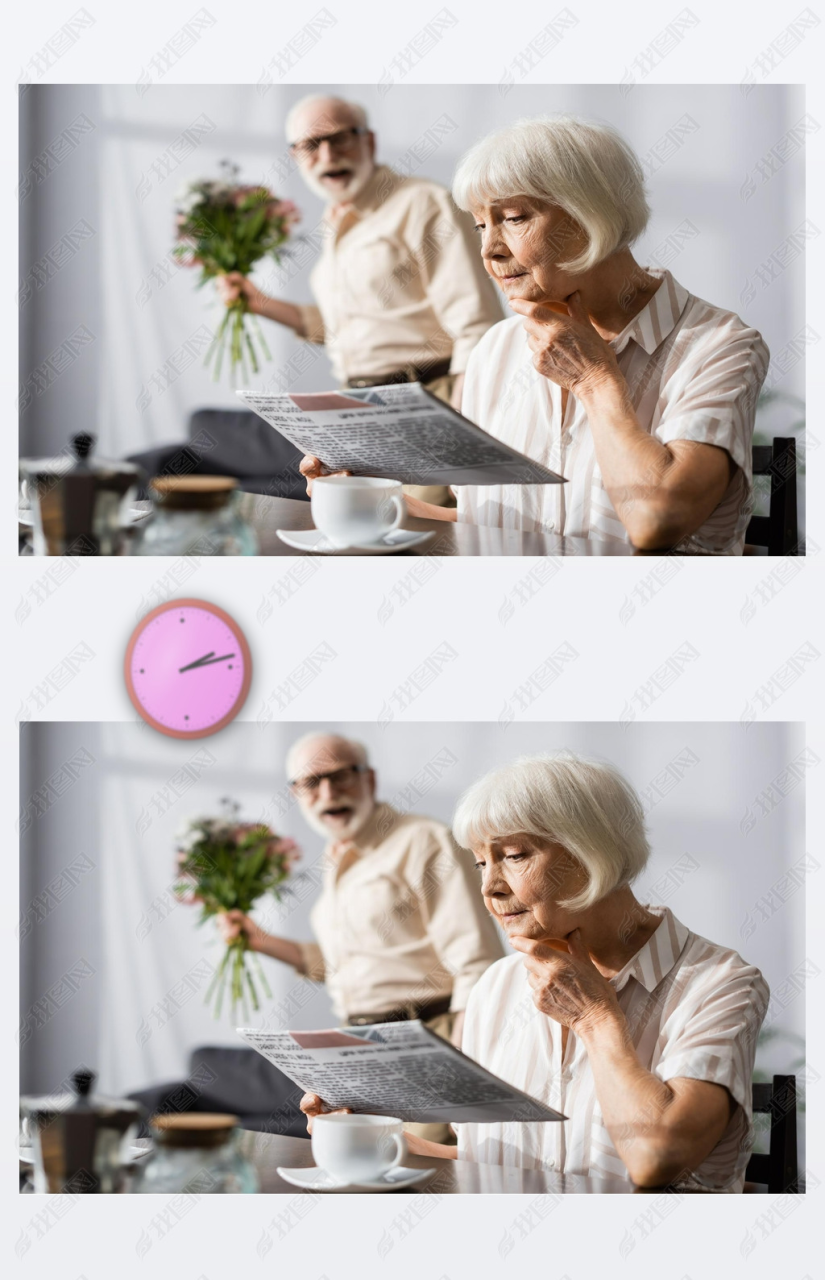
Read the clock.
2:13
